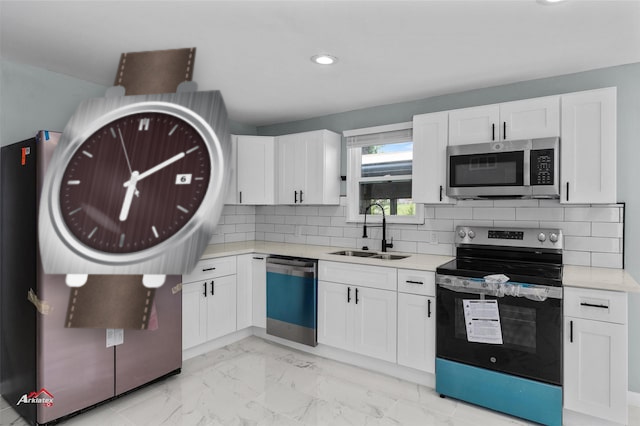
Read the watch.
6:09:56
